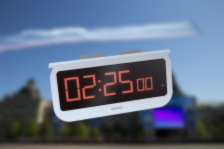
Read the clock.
2:25:00
